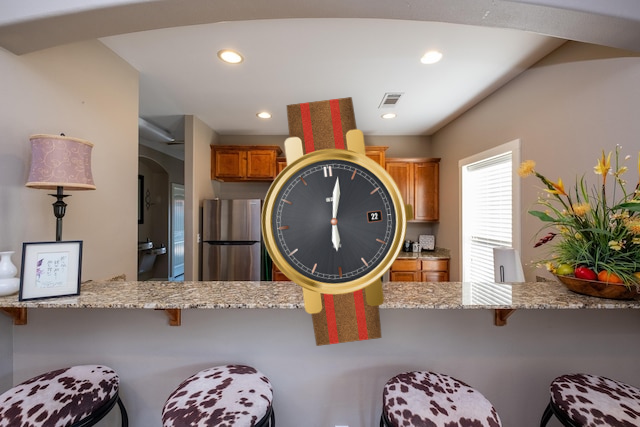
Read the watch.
6:02
